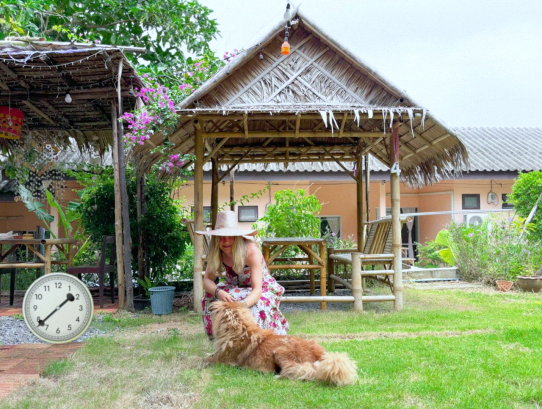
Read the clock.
1:38
